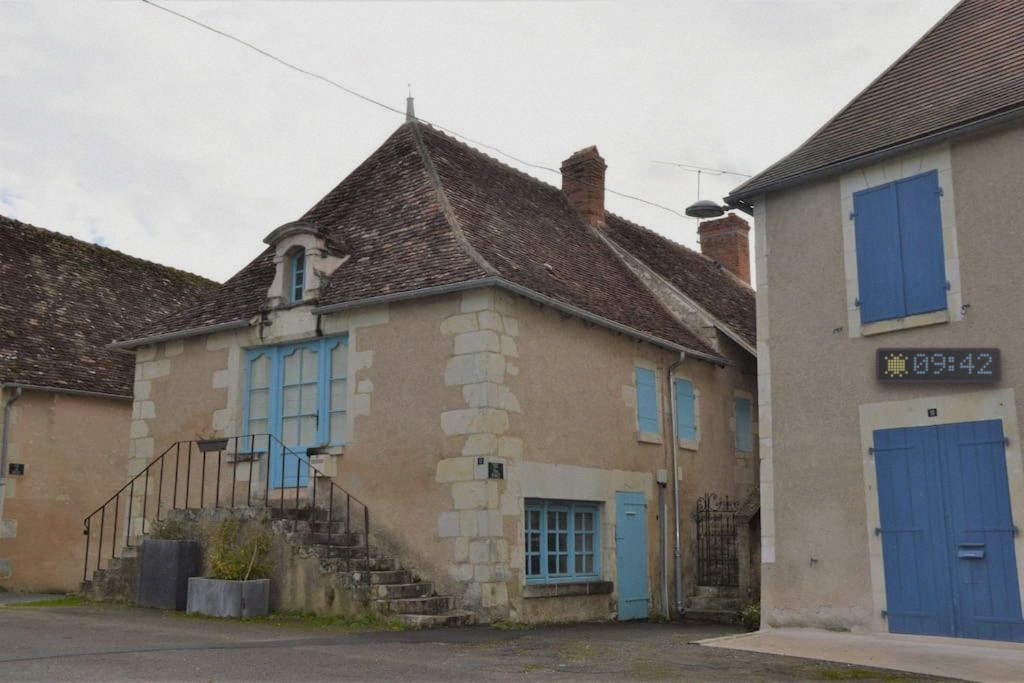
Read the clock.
9:42
